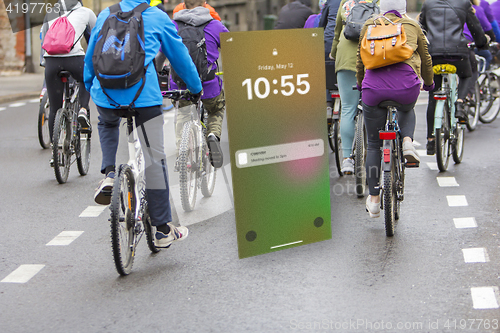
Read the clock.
10:55
